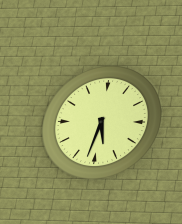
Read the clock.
5:32
